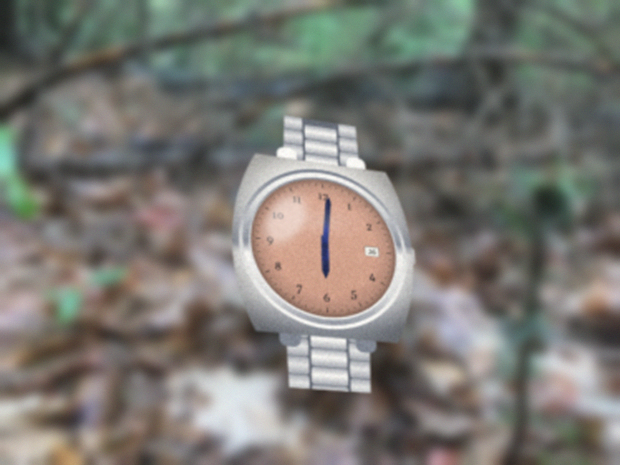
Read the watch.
6:01
